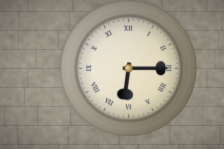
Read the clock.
6:15
